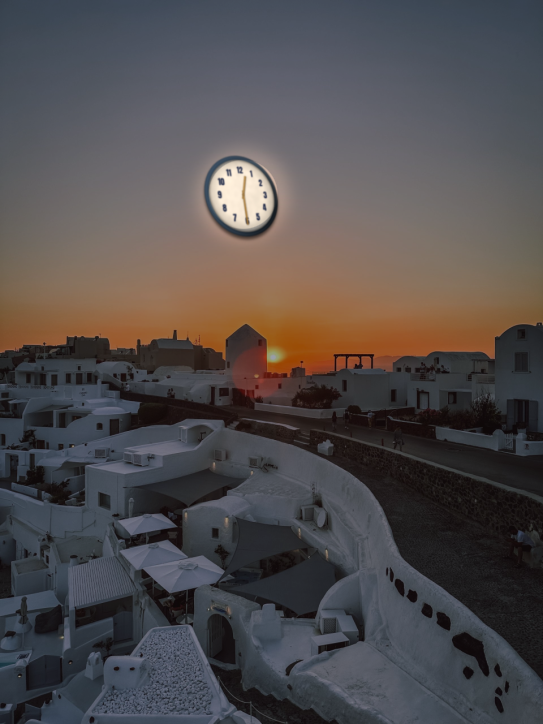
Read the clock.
12:30
